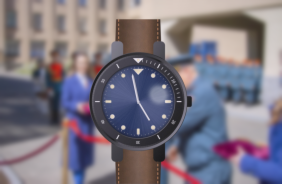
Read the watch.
4:58
